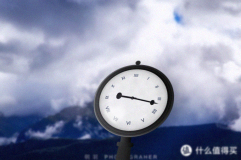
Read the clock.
9:17
